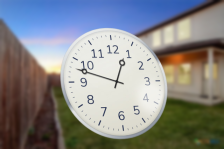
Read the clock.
12:48
